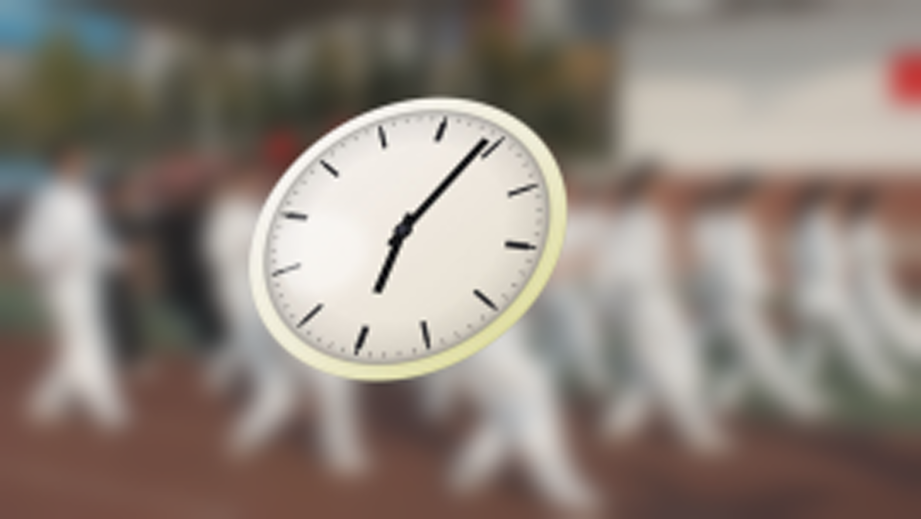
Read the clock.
6:04
